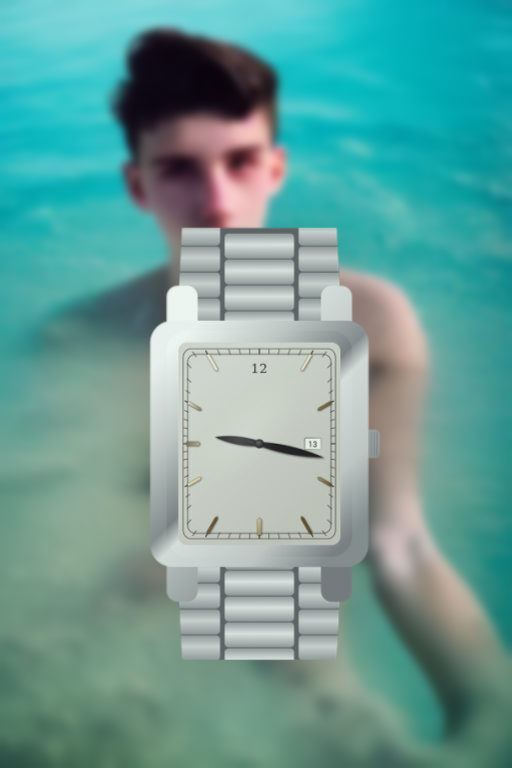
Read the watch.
9:17
